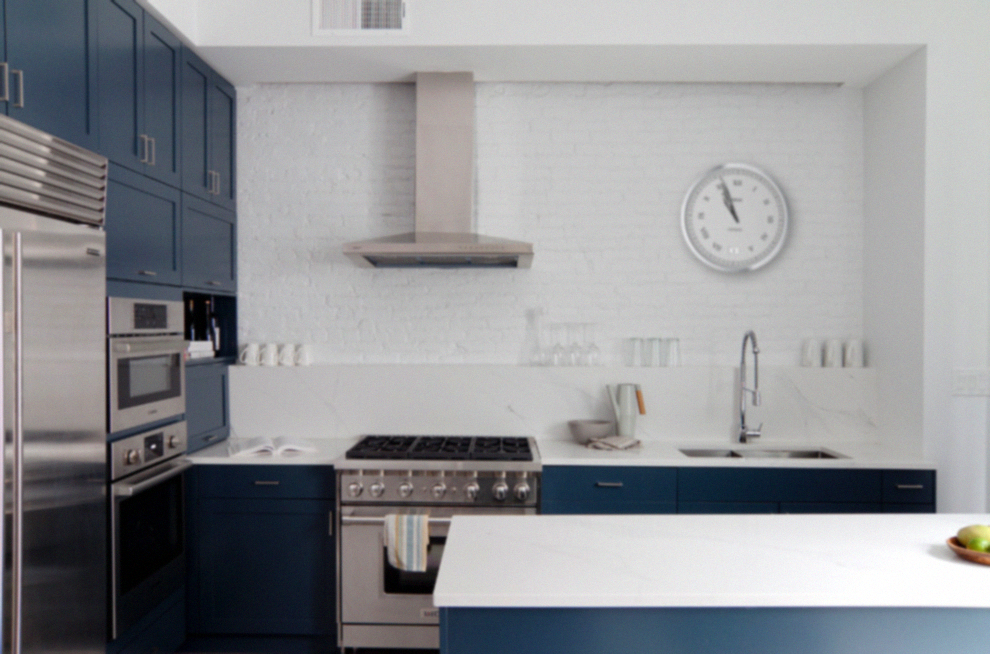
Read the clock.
10:56
